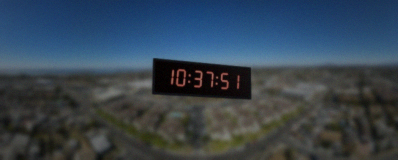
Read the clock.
10:37:51
